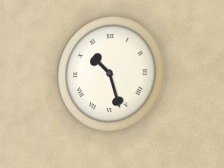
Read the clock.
10:27
